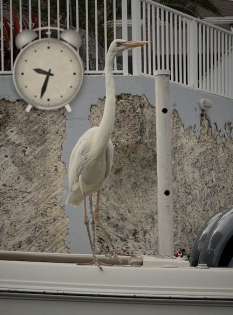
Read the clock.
9:33
